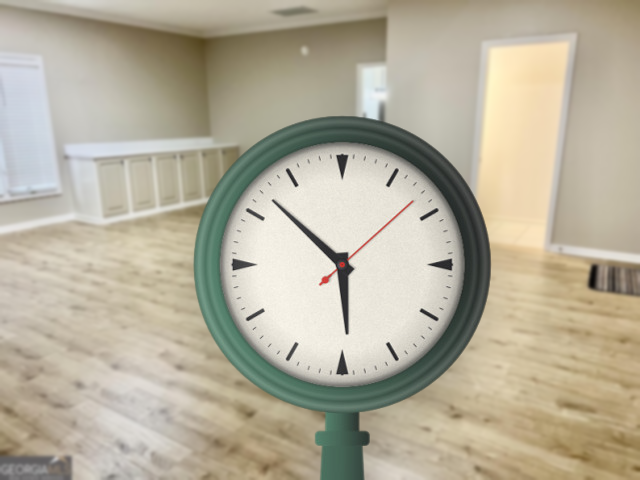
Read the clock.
5:52:08
